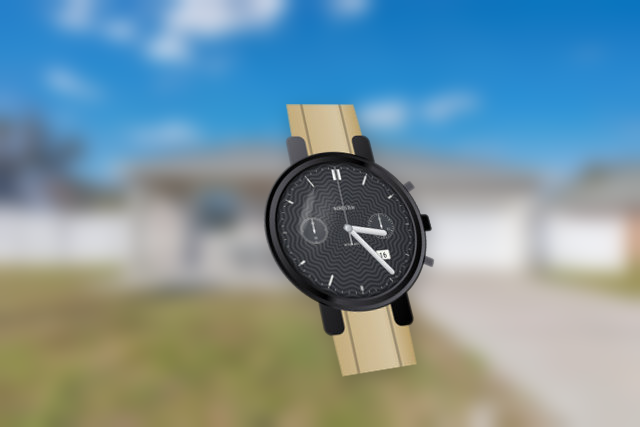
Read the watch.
3:24
